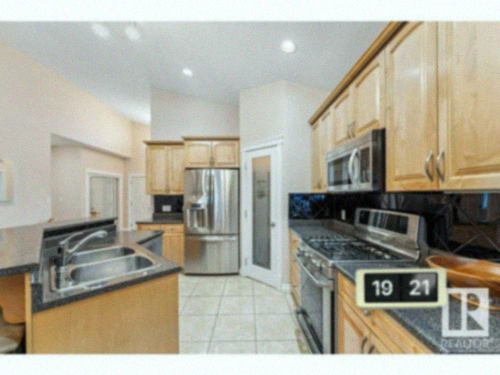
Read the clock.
19:21
